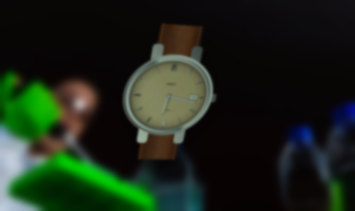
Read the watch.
6:17
